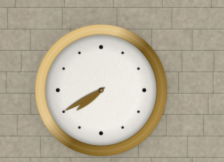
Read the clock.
7:40
